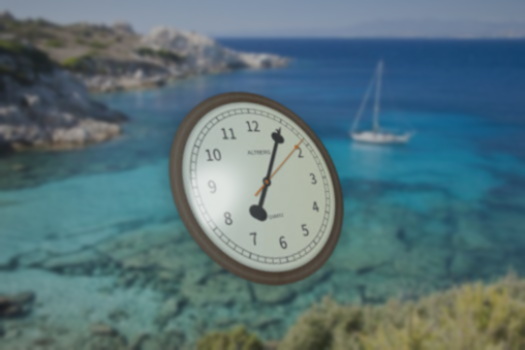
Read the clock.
7:05:09
